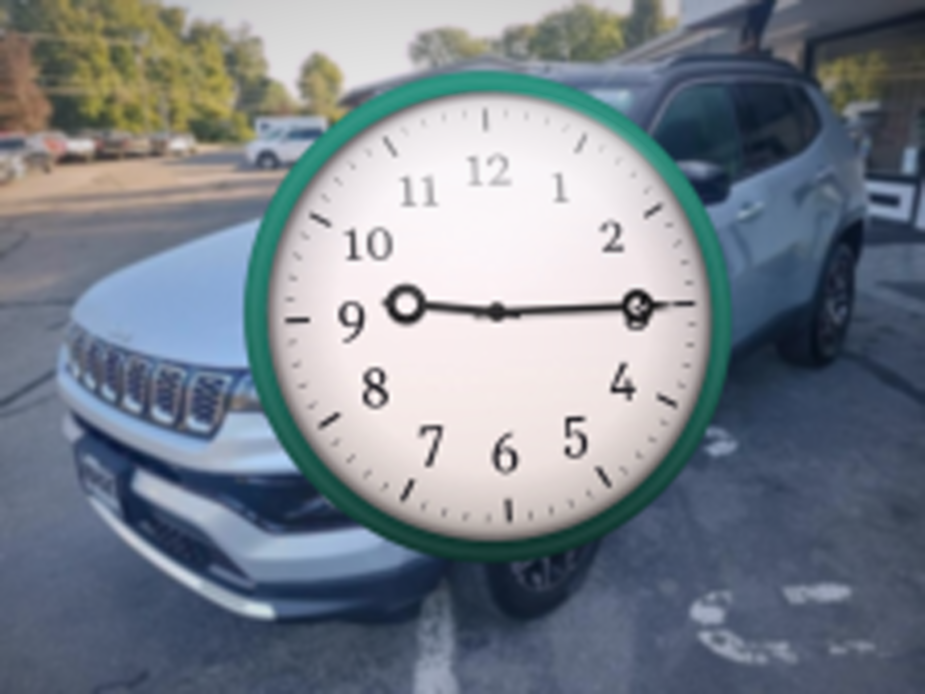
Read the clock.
9:15
